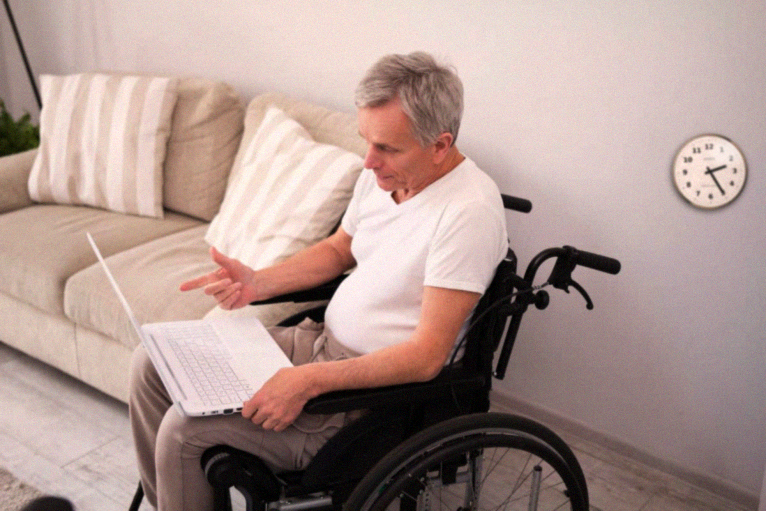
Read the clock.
2:25
